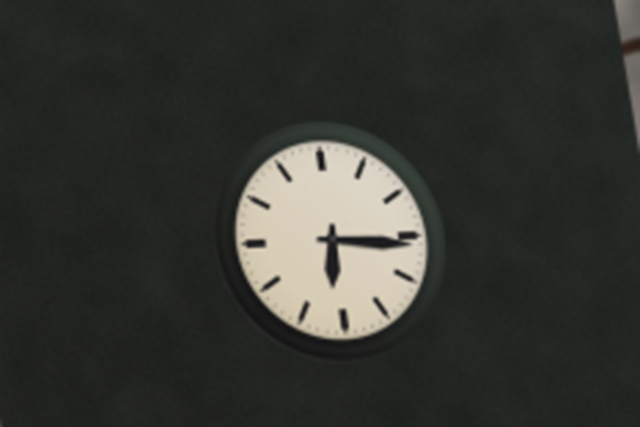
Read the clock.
6:16
